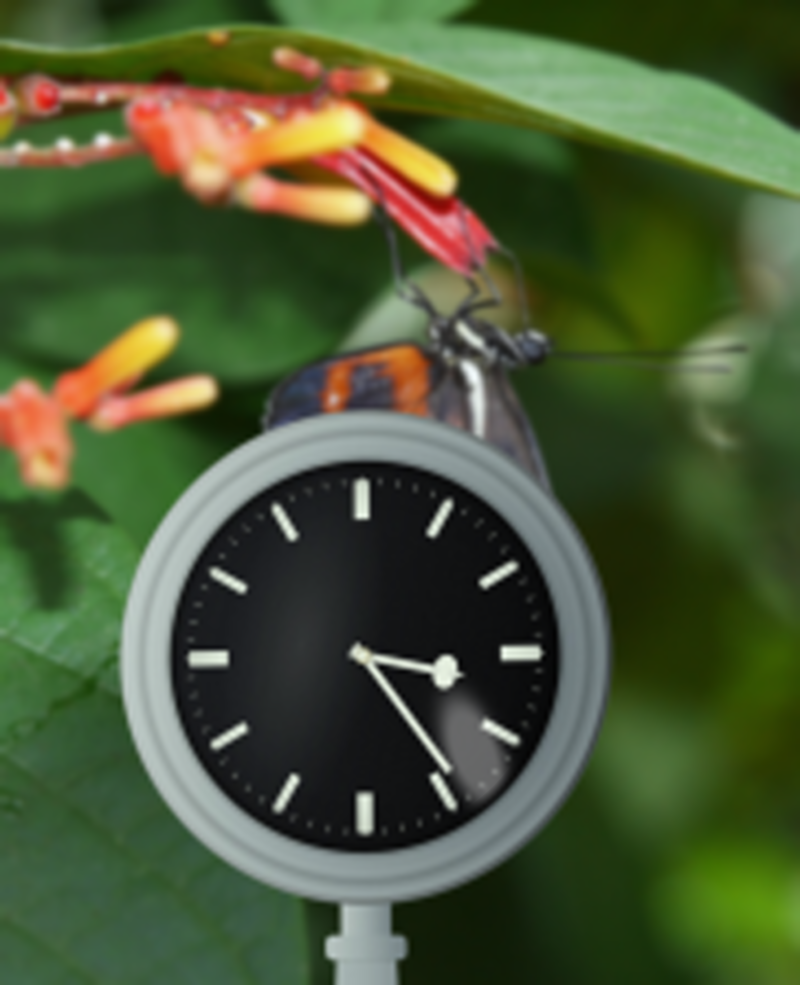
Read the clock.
3:24
